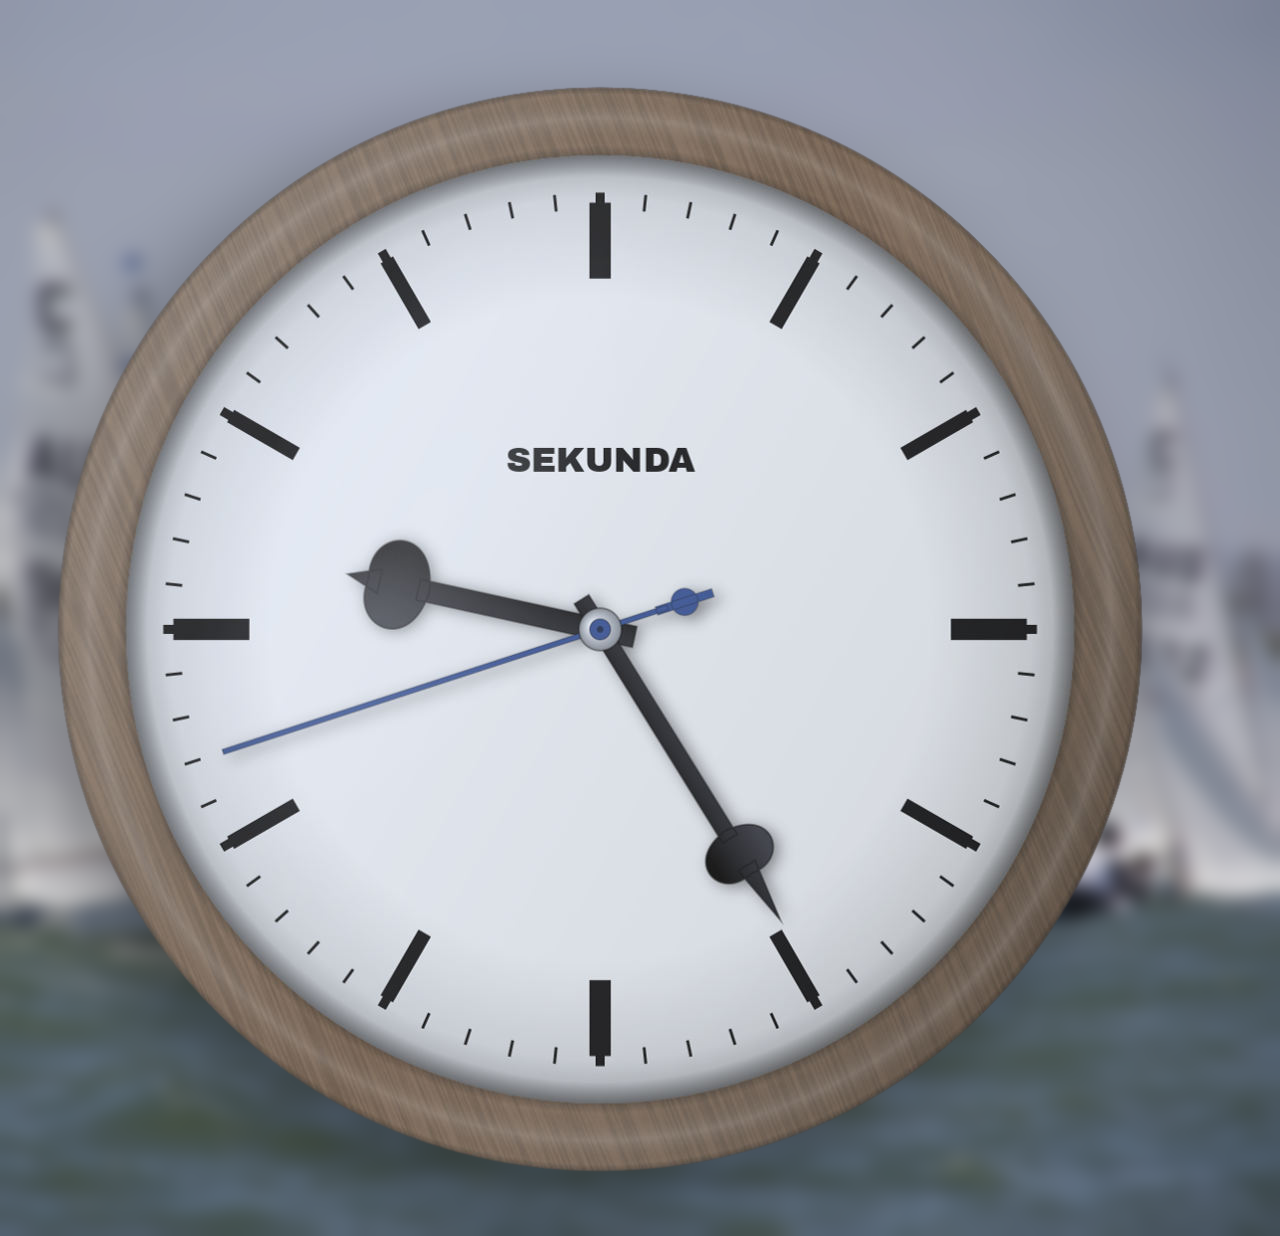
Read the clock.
9:24:42
